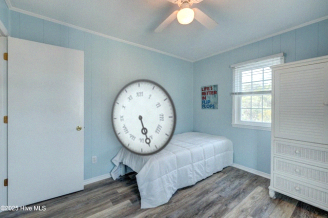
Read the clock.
5:27
